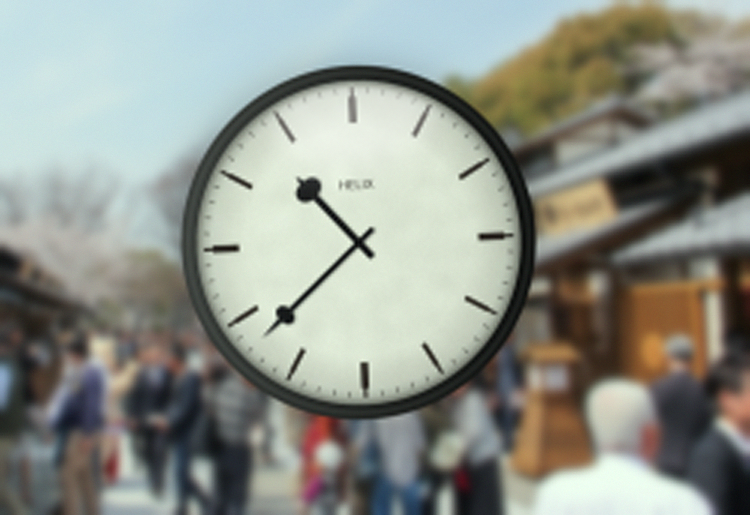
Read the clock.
10:38
